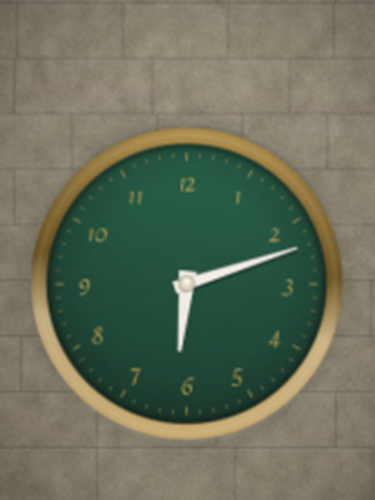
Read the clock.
6:12
